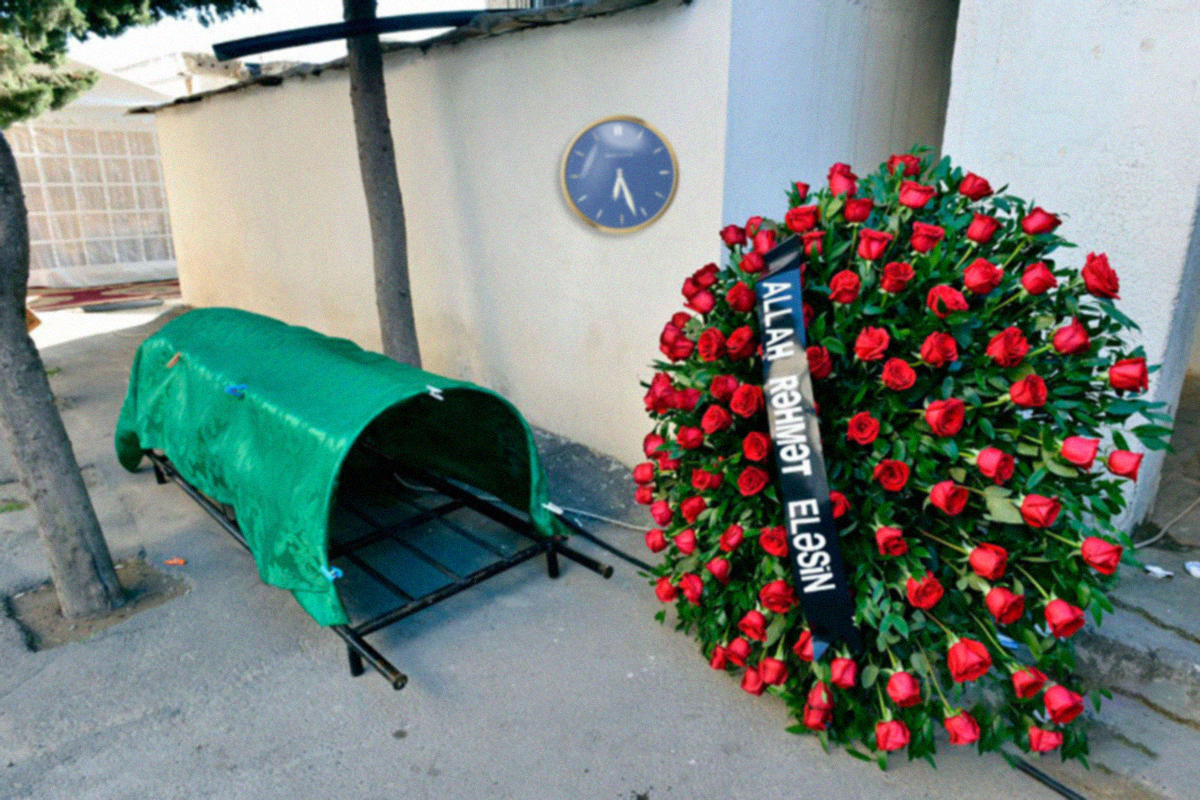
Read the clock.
6:27
